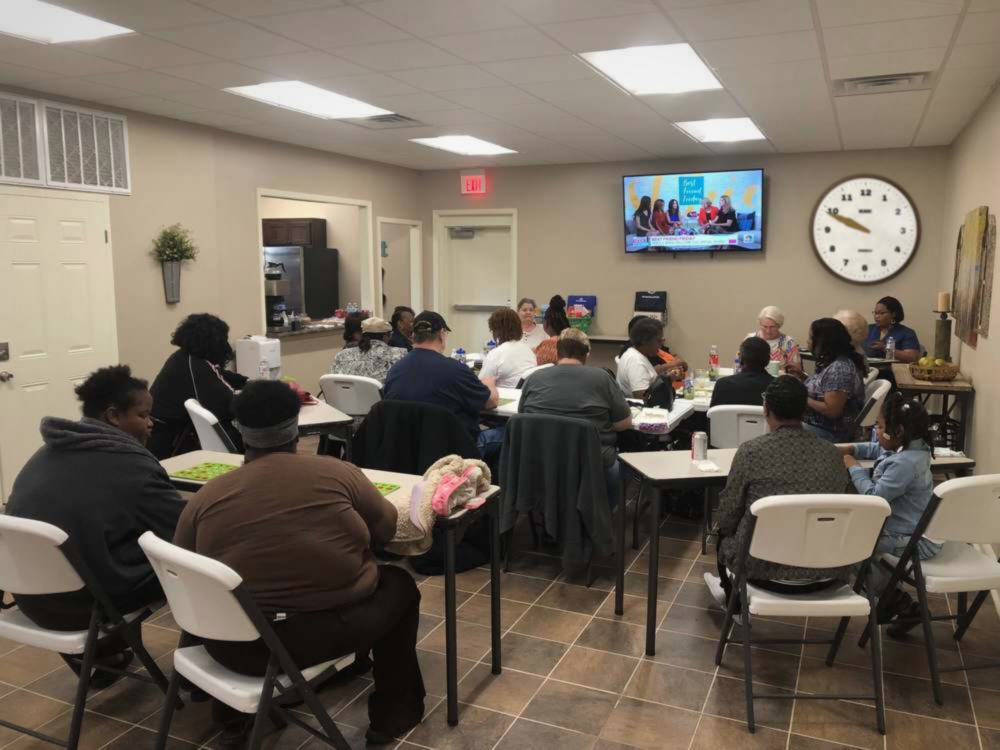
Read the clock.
9:49
